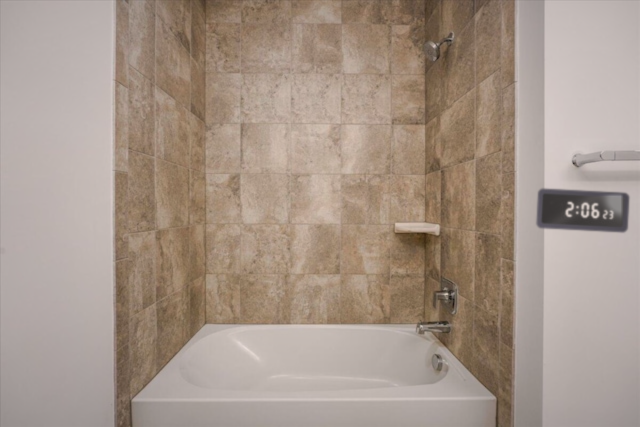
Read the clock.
2:06
